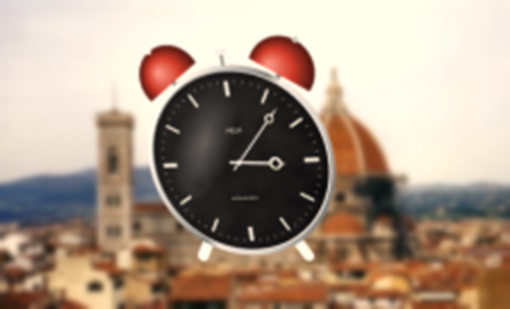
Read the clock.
3:07
